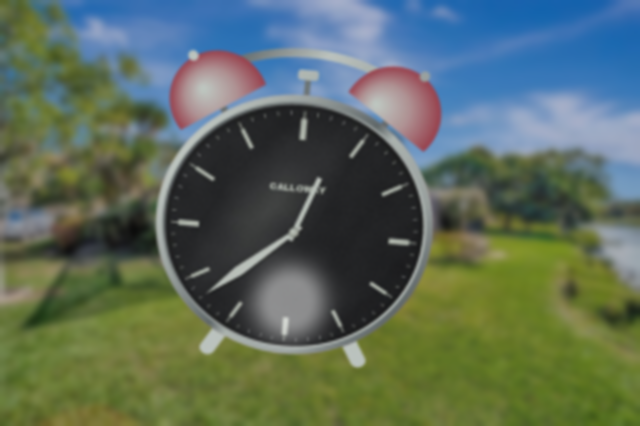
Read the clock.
12:38
